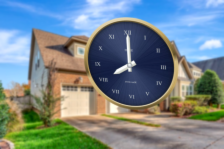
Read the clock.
8:00
